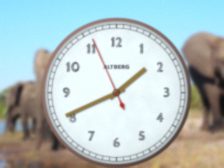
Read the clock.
1:40:56
